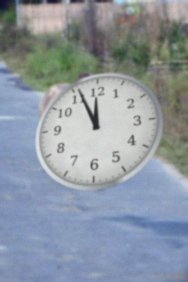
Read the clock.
11:56
